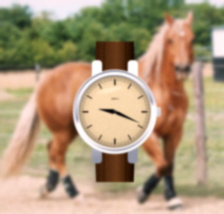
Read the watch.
9:19
